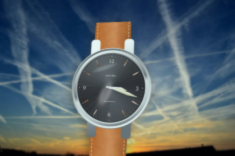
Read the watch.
3:18
